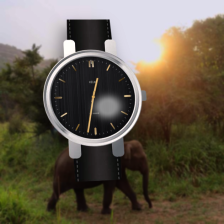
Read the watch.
12:32
